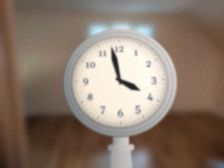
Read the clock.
3:58
